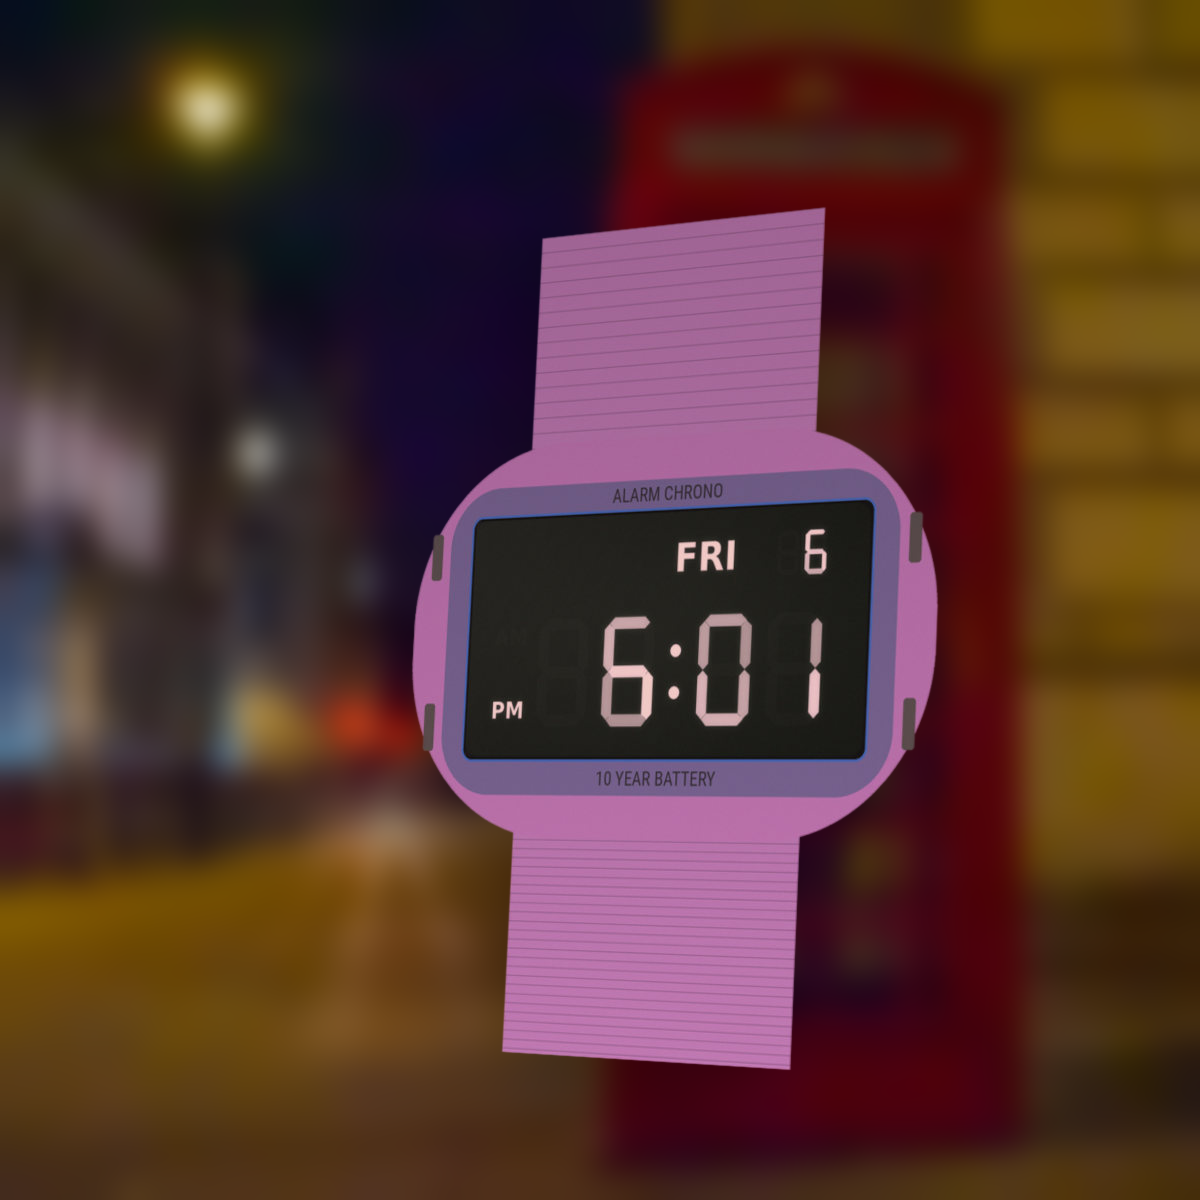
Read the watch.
6:01
